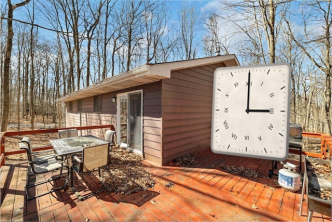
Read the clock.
3:00
